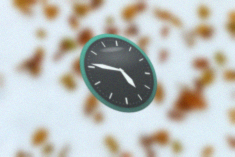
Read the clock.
4:46
